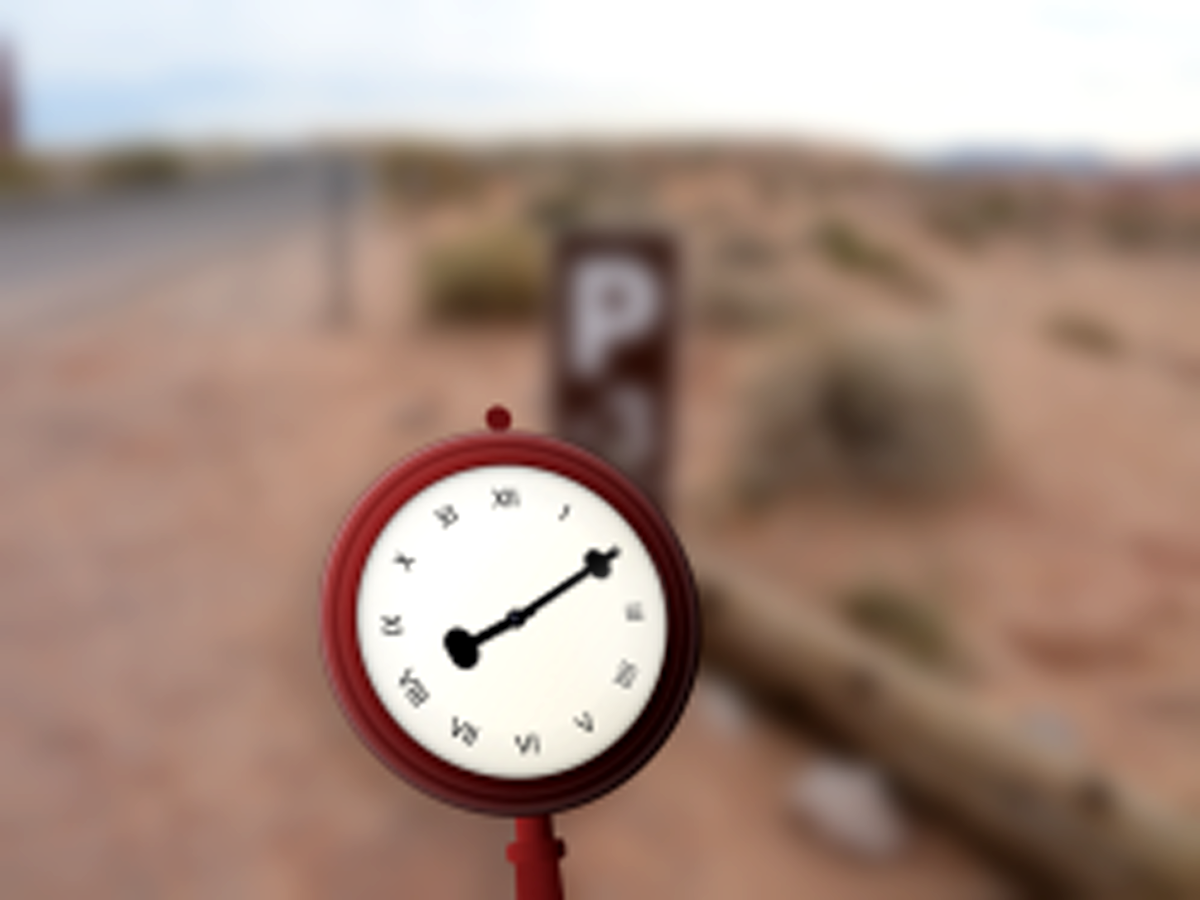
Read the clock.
8:10
